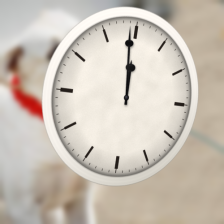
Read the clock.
11:59
